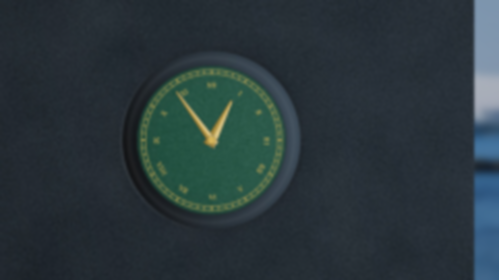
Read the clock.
12:54
